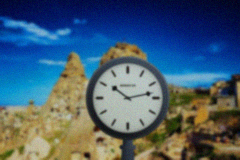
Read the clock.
10:13
